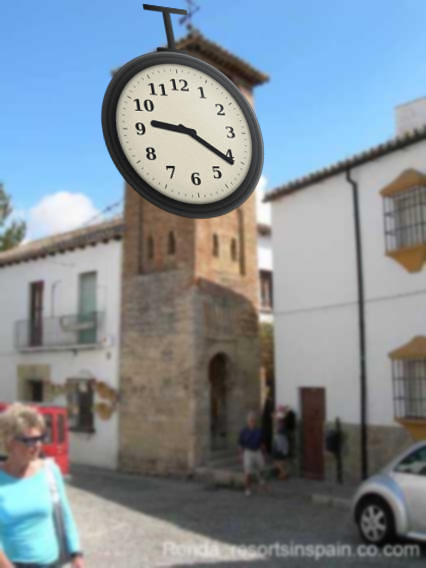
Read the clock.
9:21
